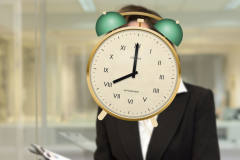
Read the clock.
8:00
